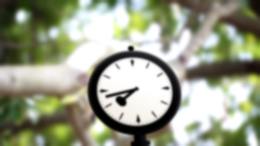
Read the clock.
7:43
